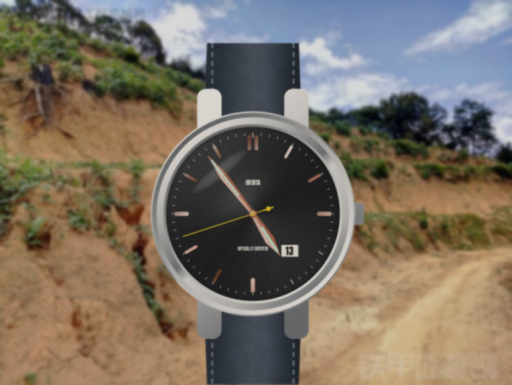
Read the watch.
4:53:42
